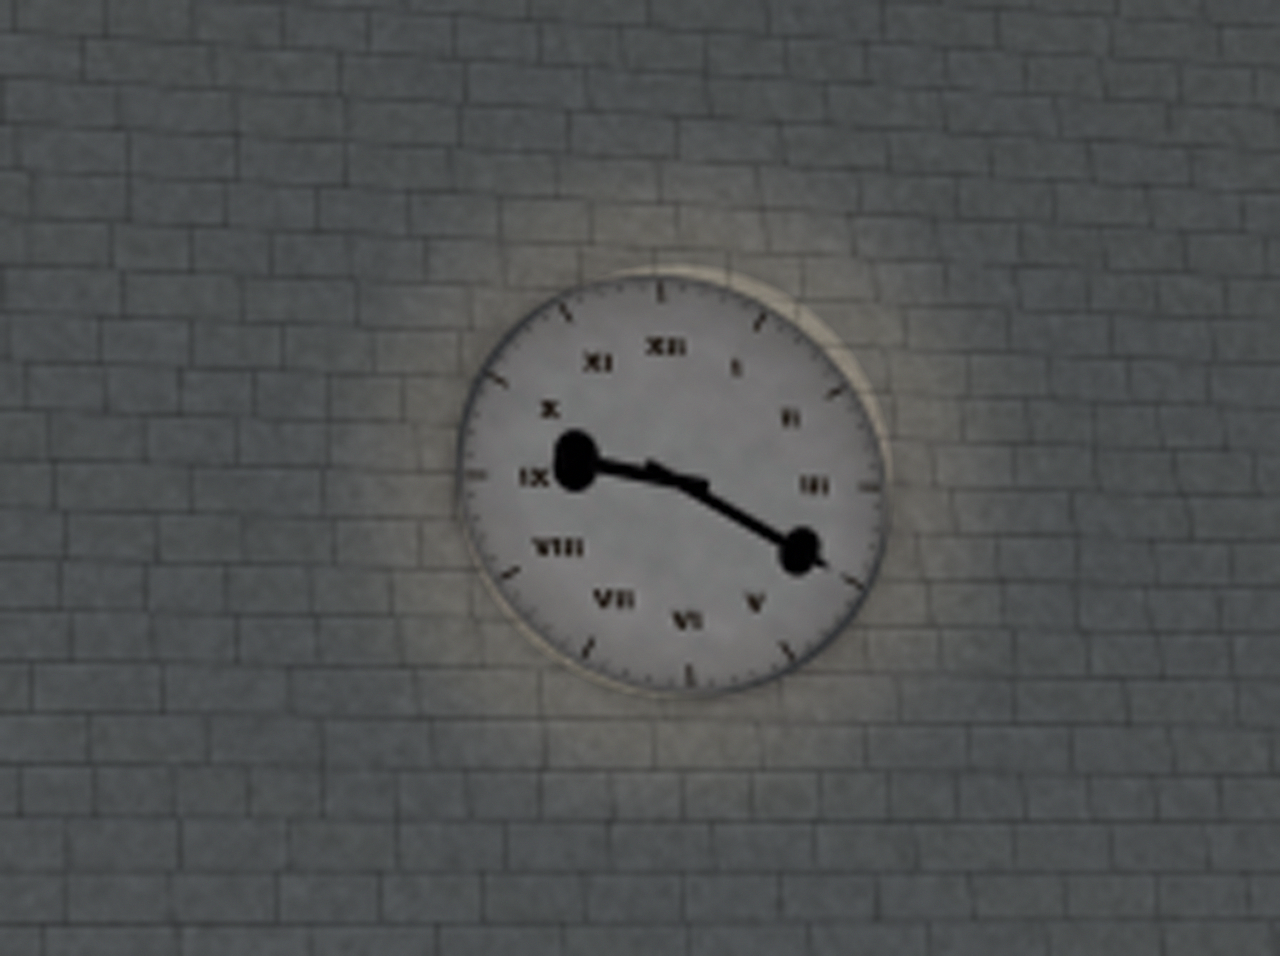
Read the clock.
9:20
